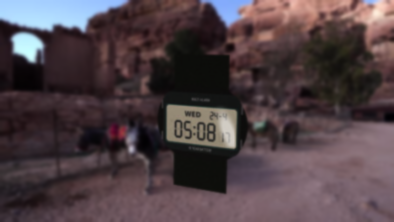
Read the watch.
5:08:17
